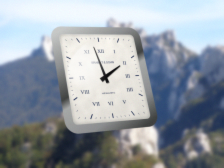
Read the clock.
1:58
